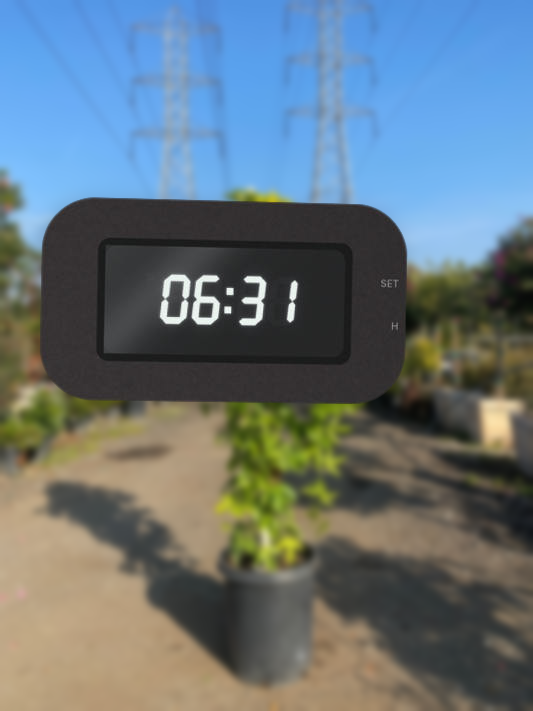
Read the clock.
6:31
